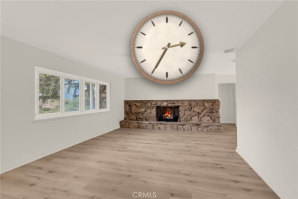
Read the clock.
2:35
